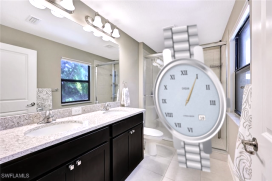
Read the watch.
1:05
